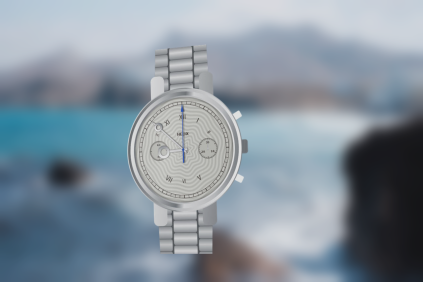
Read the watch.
8:52
